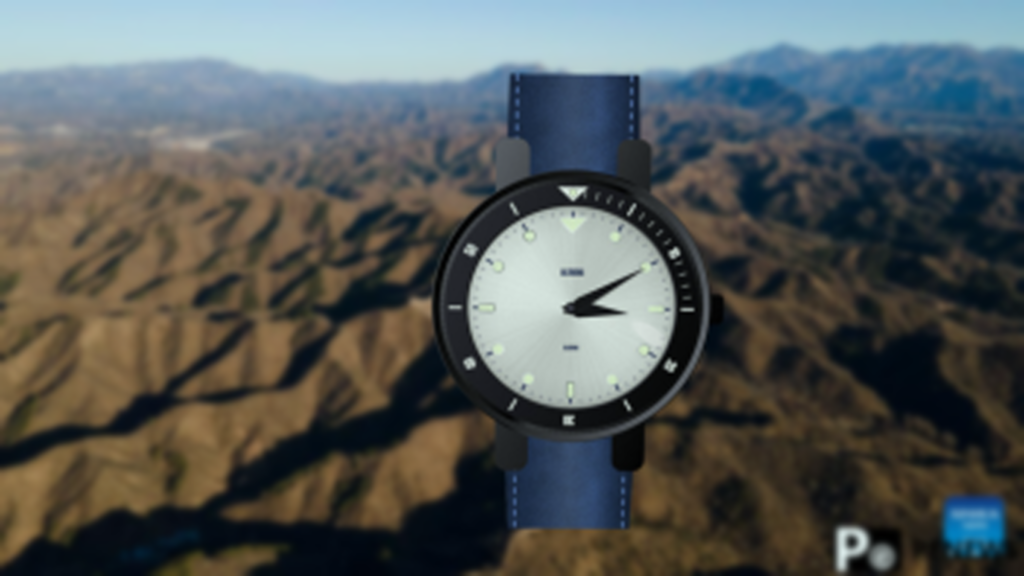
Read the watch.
3:10
